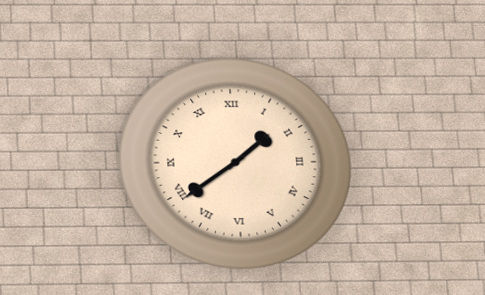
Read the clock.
1:39
